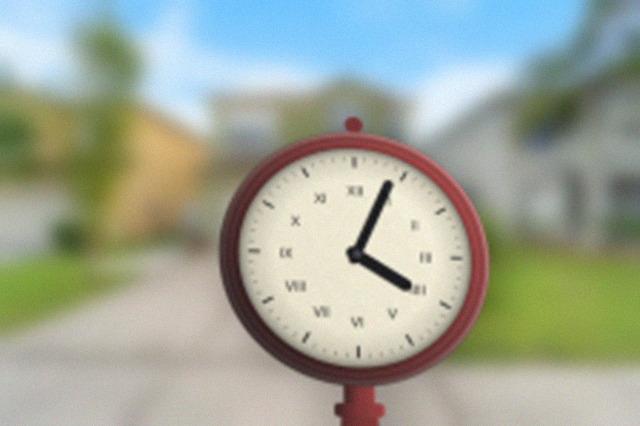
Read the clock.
4:04
